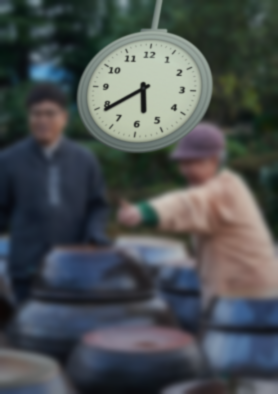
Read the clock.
5:39
